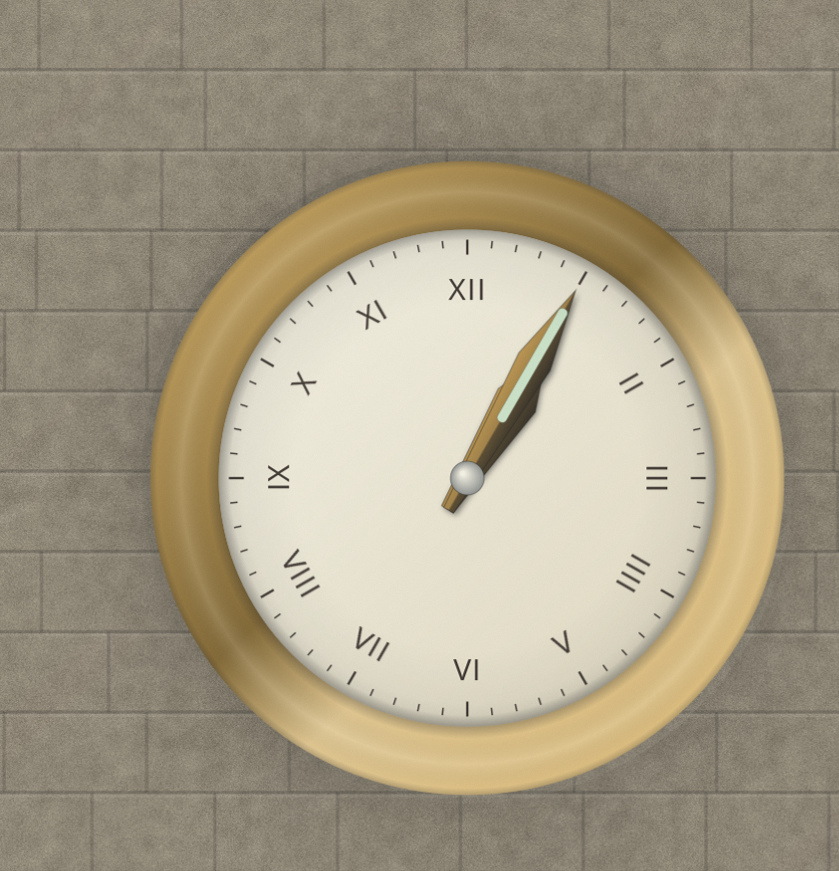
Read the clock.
1:05
